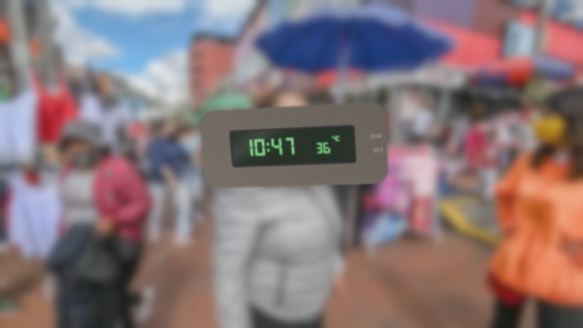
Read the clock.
10:47
